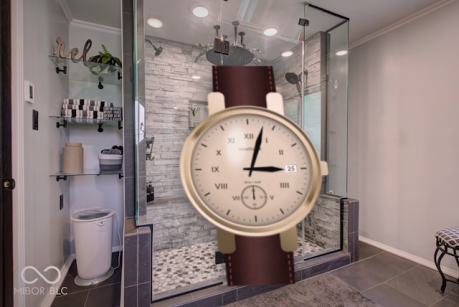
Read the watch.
3:03
